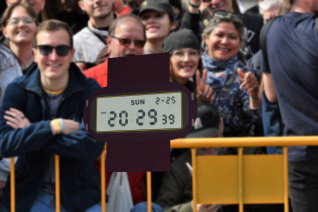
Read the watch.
20:29:39
